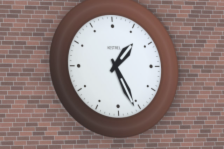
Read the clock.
1:26
